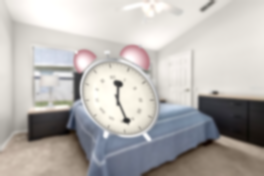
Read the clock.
12:28
